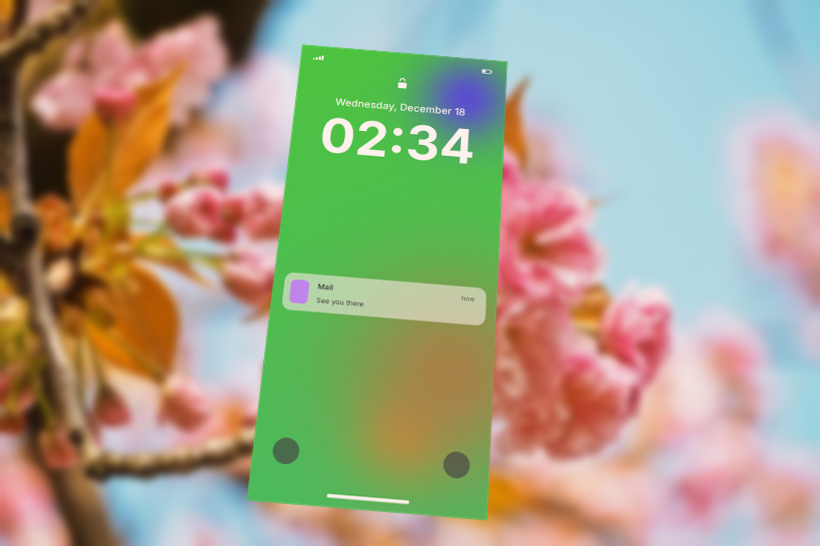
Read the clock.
2:34
